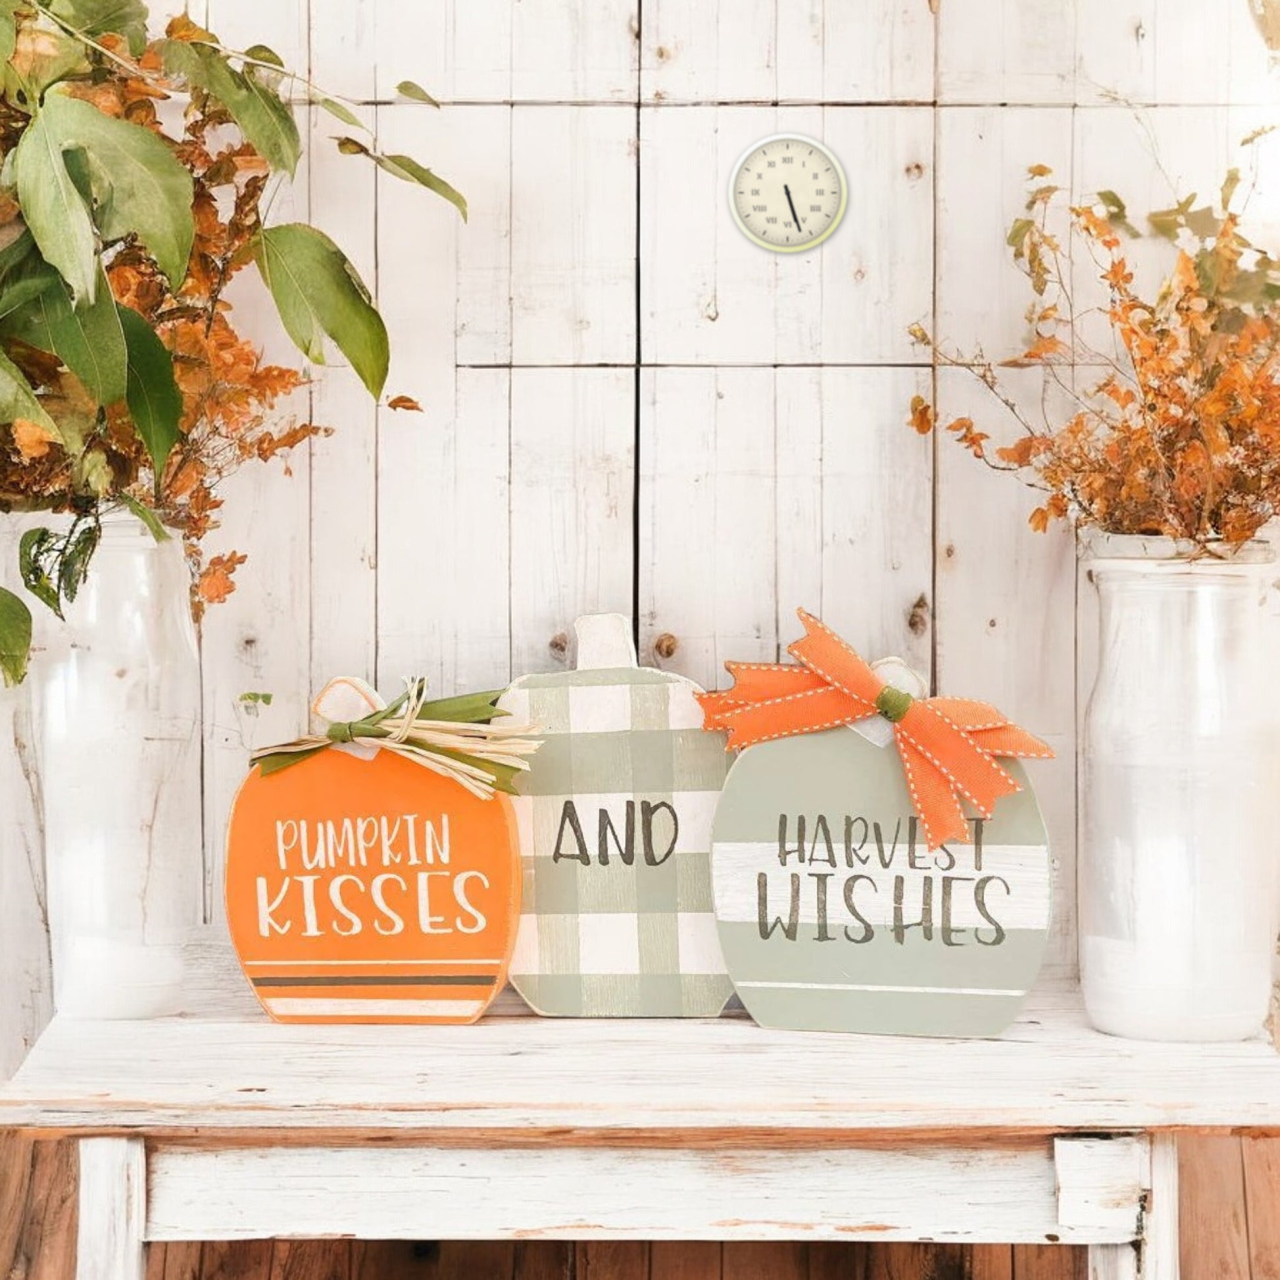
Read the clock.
5:27
